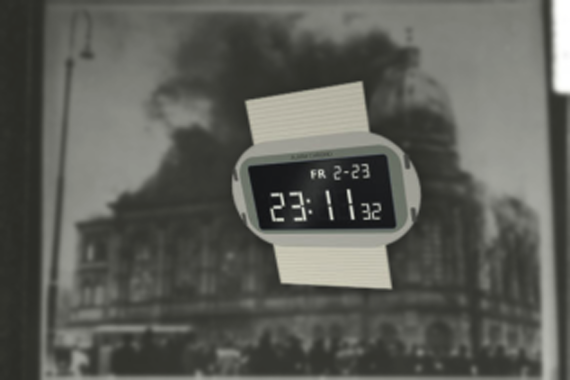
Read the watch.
23:11:32
